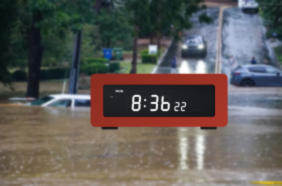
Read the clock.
8:36:22
